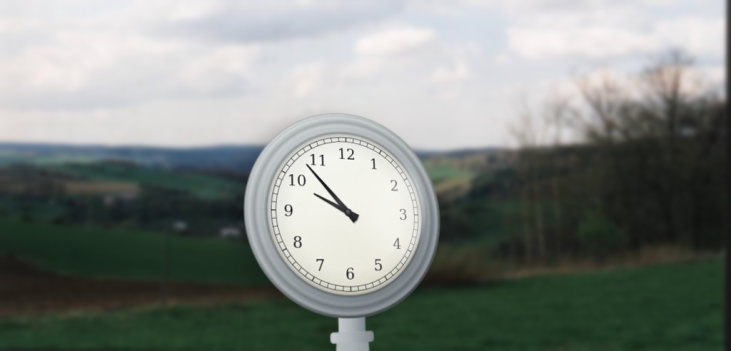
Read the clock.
9:53
